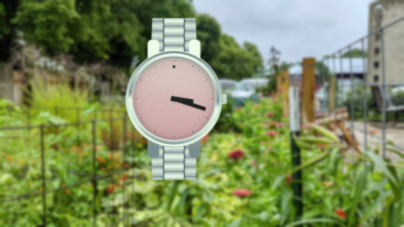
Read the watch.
3:18
